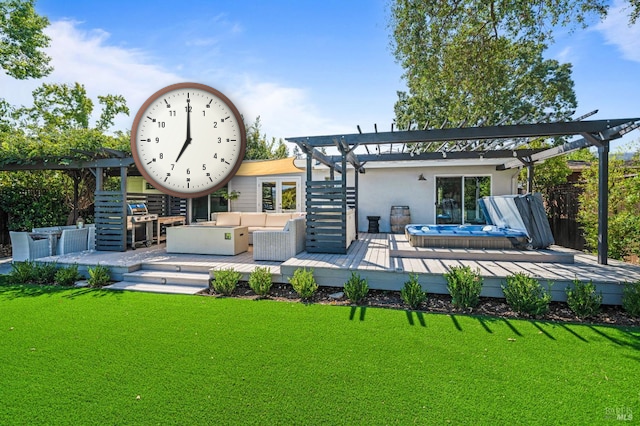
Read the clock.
7:00
